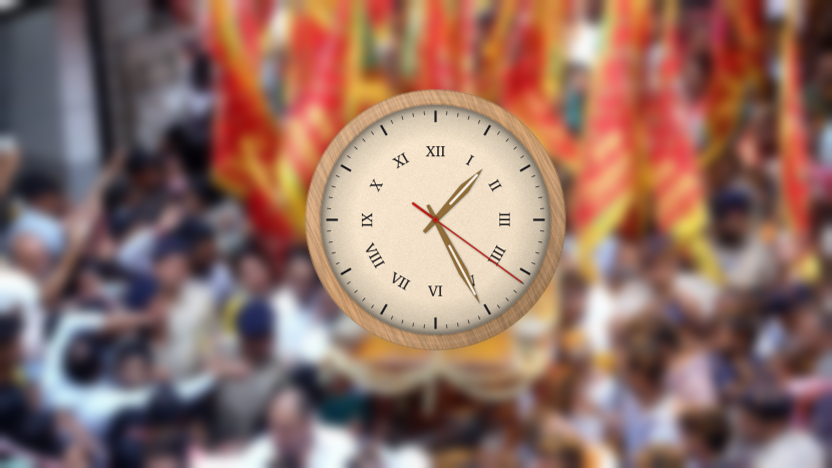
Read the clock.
1:25:21
